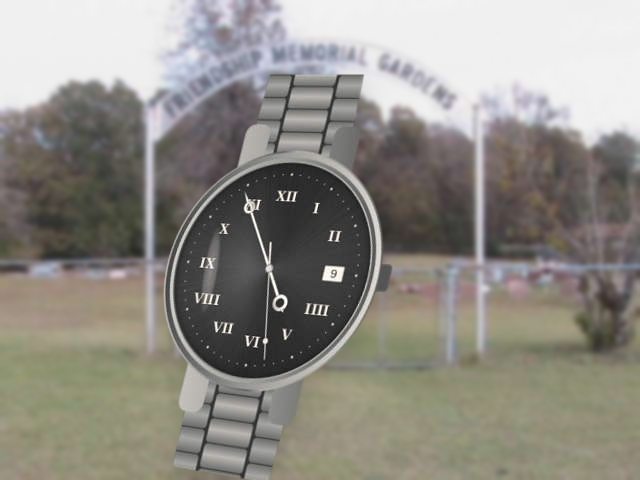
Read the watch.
4:54:28
